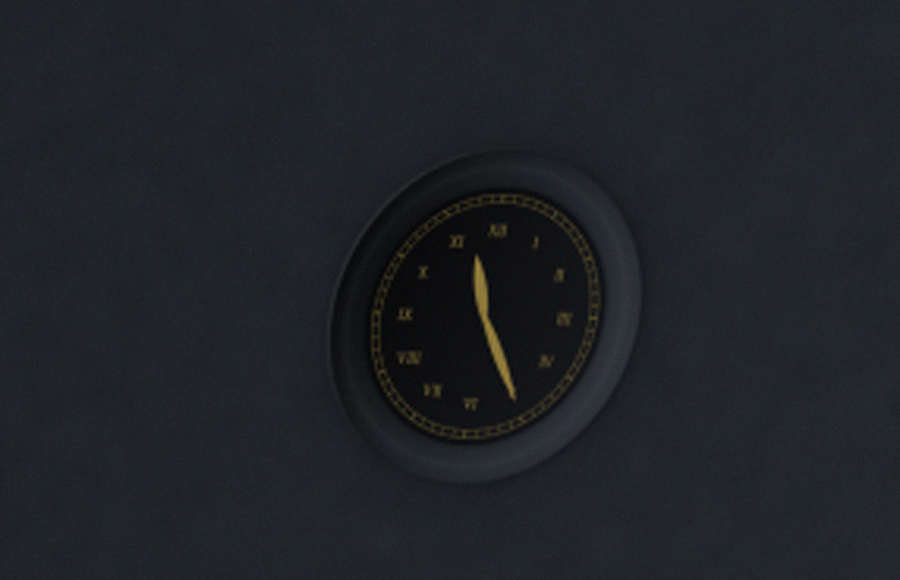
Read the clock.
11:25
